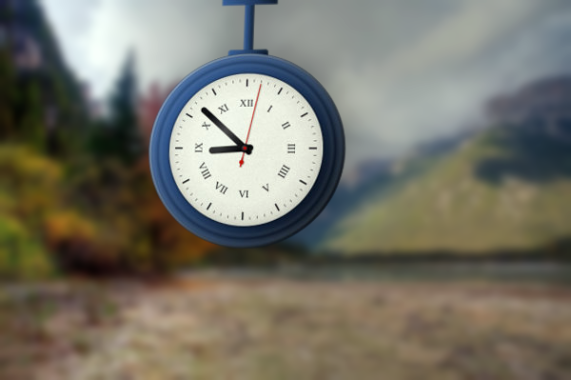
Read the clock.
8:52:02
